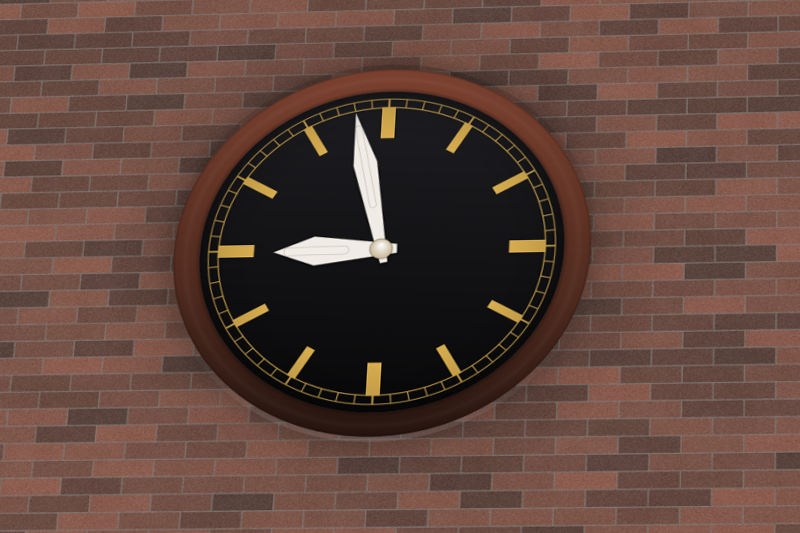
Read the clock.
8:58
